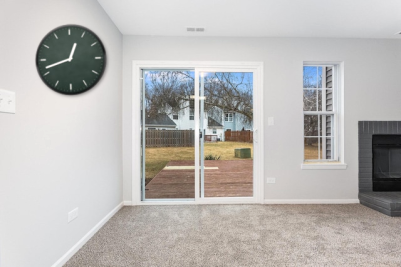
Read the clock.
12:42
